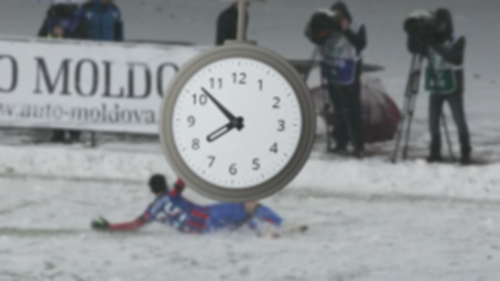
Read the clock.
7:52
